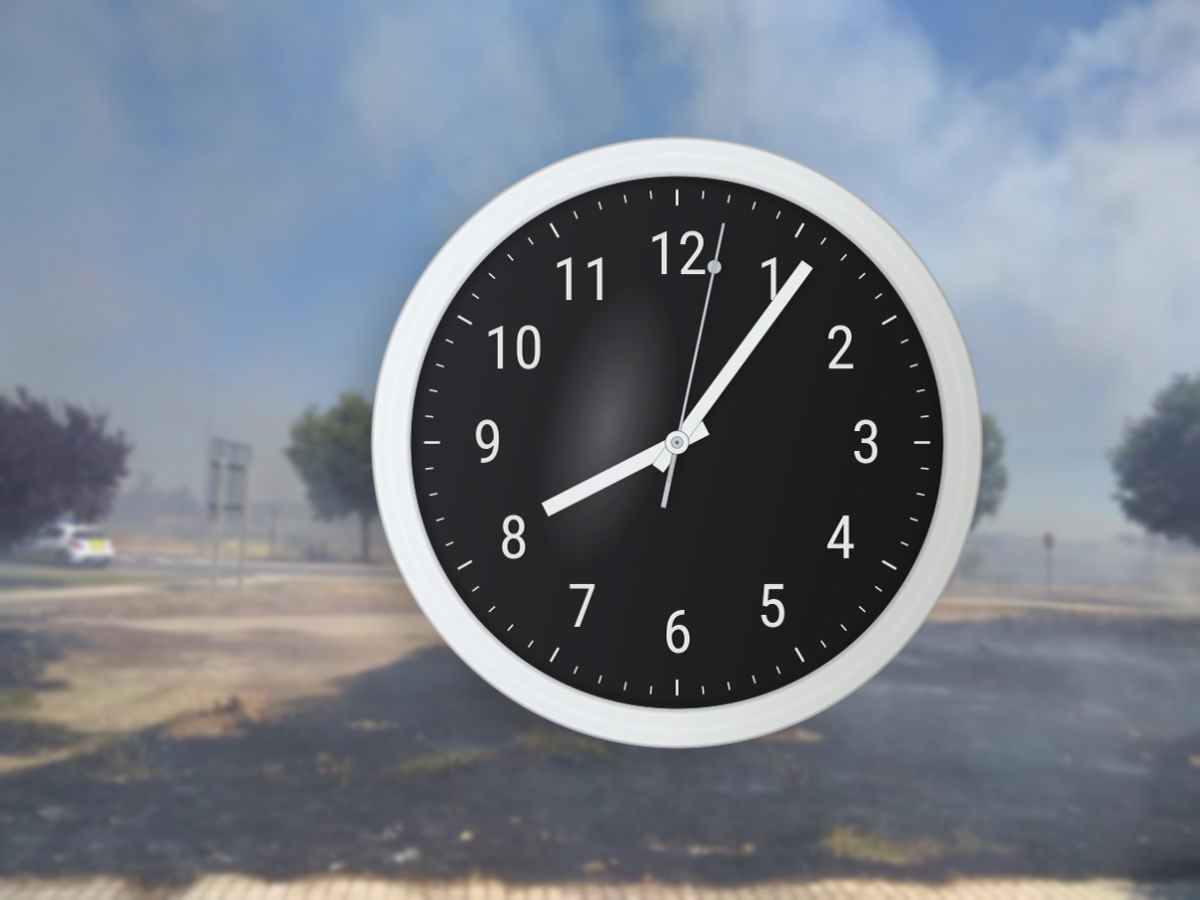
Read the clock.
8:06:02
